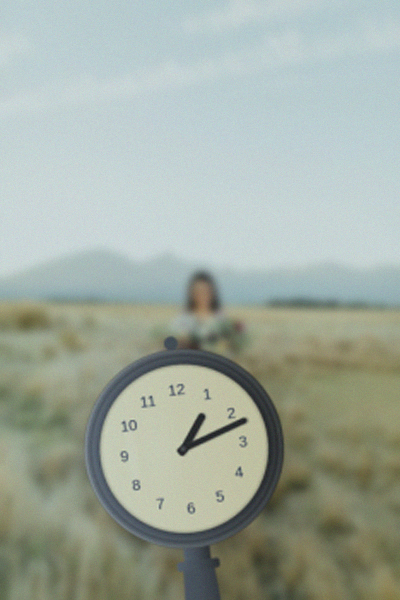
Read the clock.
1:12
